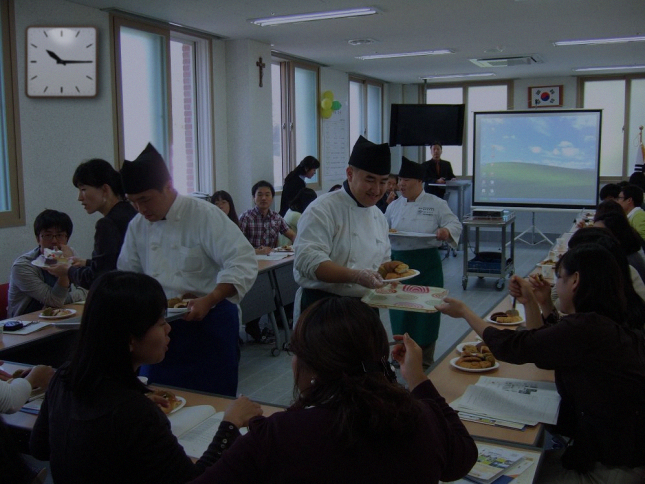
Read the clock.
10:15
